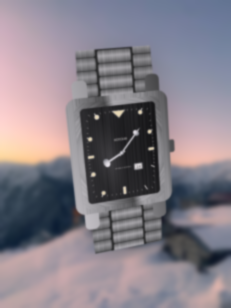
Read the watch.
8:07
